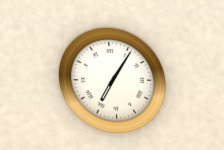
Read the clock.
7:06
